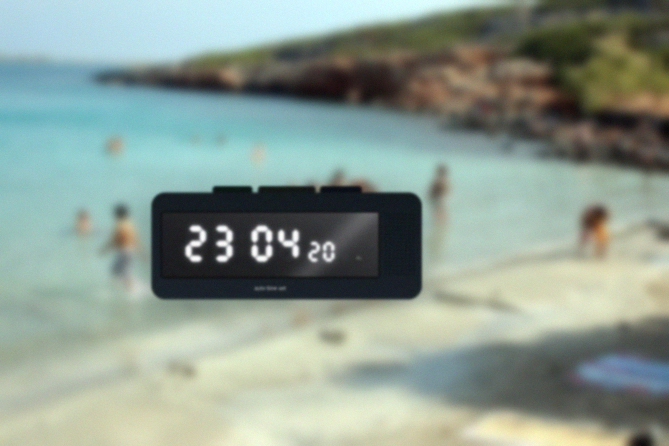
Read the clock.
23:04:20
